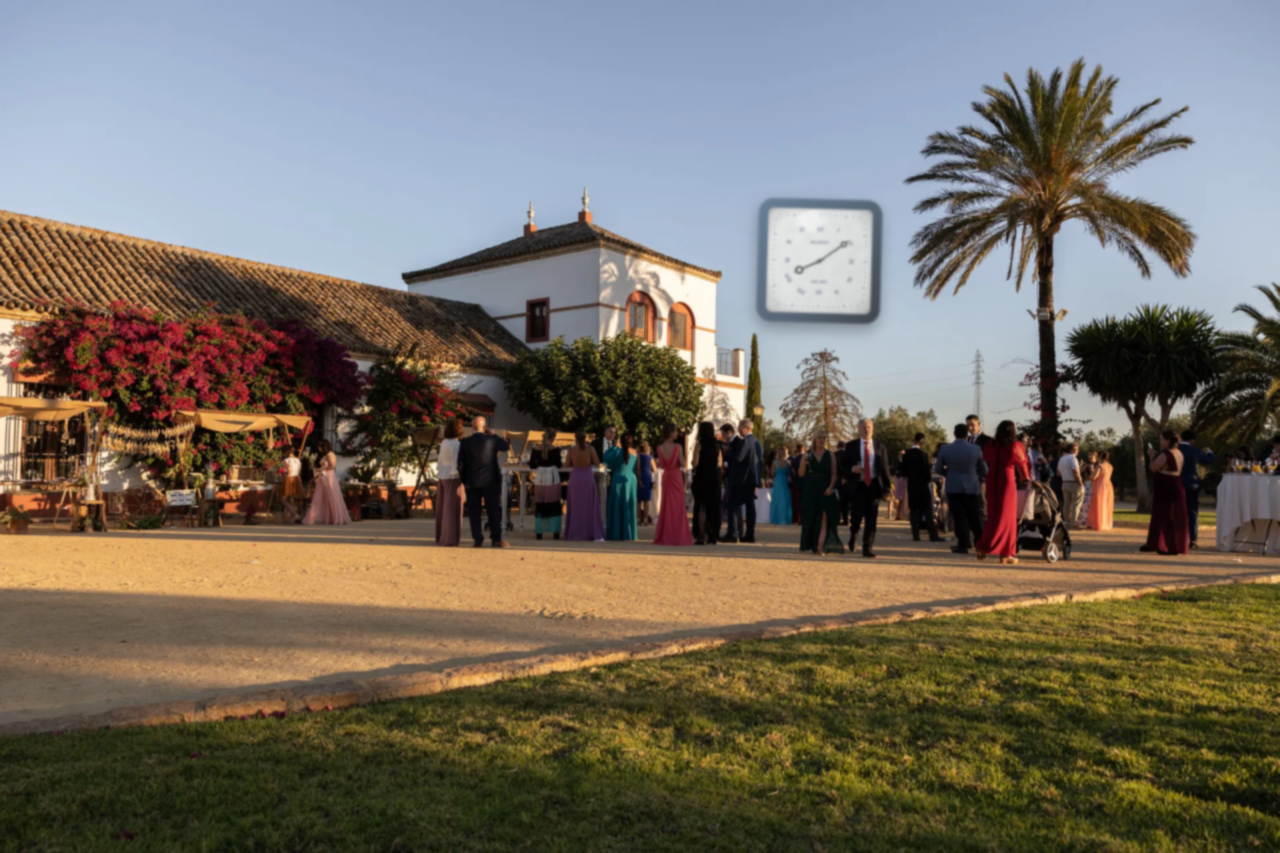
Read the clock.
8:09
